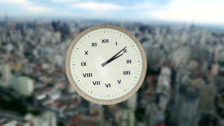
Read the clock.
2:09
